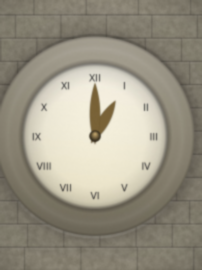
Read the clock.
1:00
